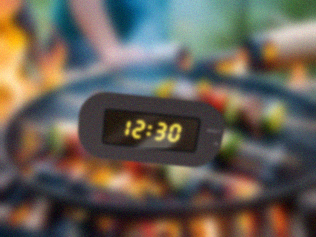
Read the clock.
12:30
